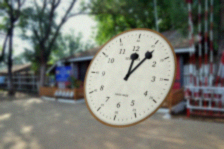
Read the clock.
12:06
